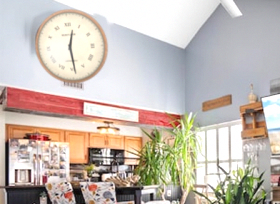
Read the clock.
12:29
